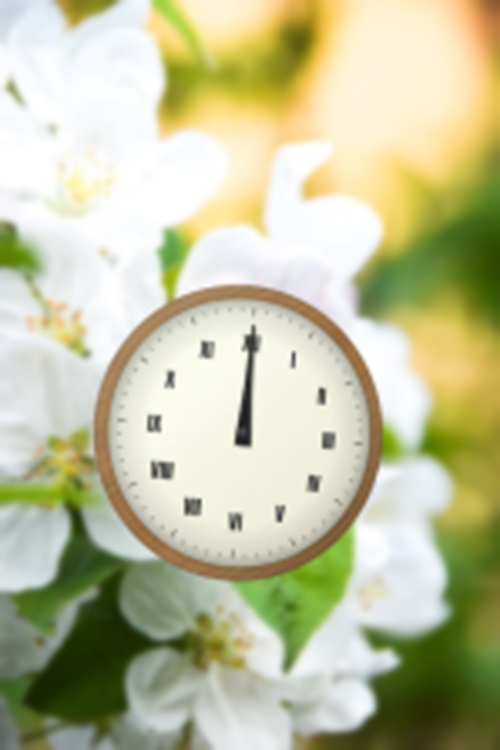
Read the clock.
12:00
